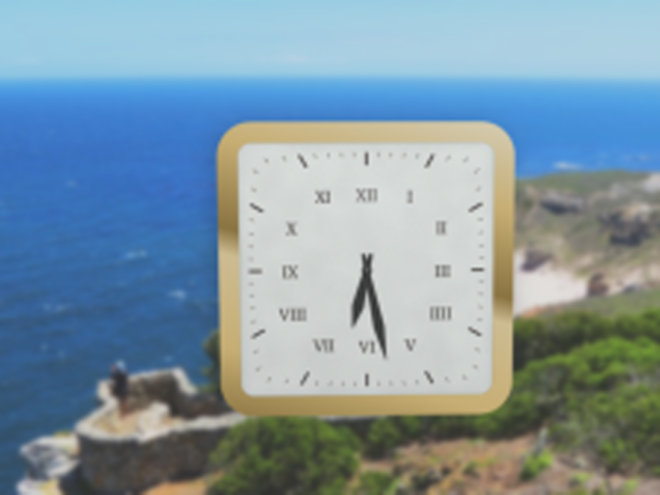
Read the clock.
6:28
